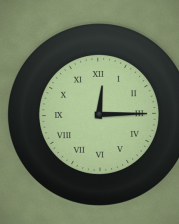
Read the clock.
12:15
